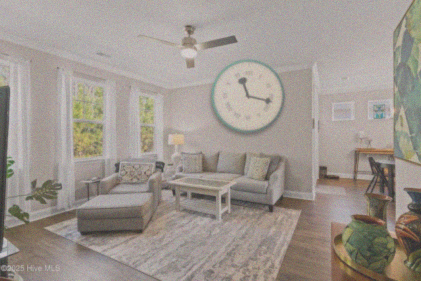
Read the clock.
11:17
